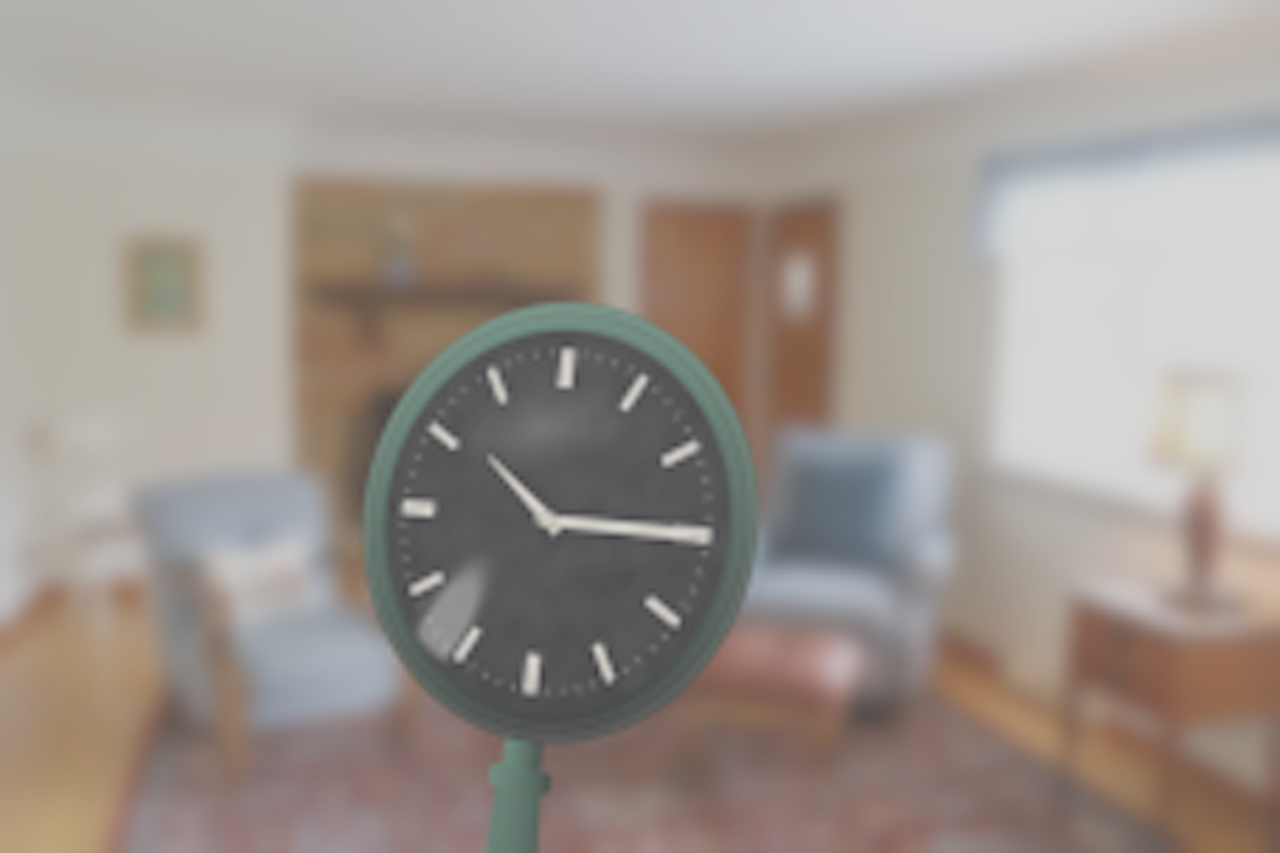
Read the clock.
10:15
